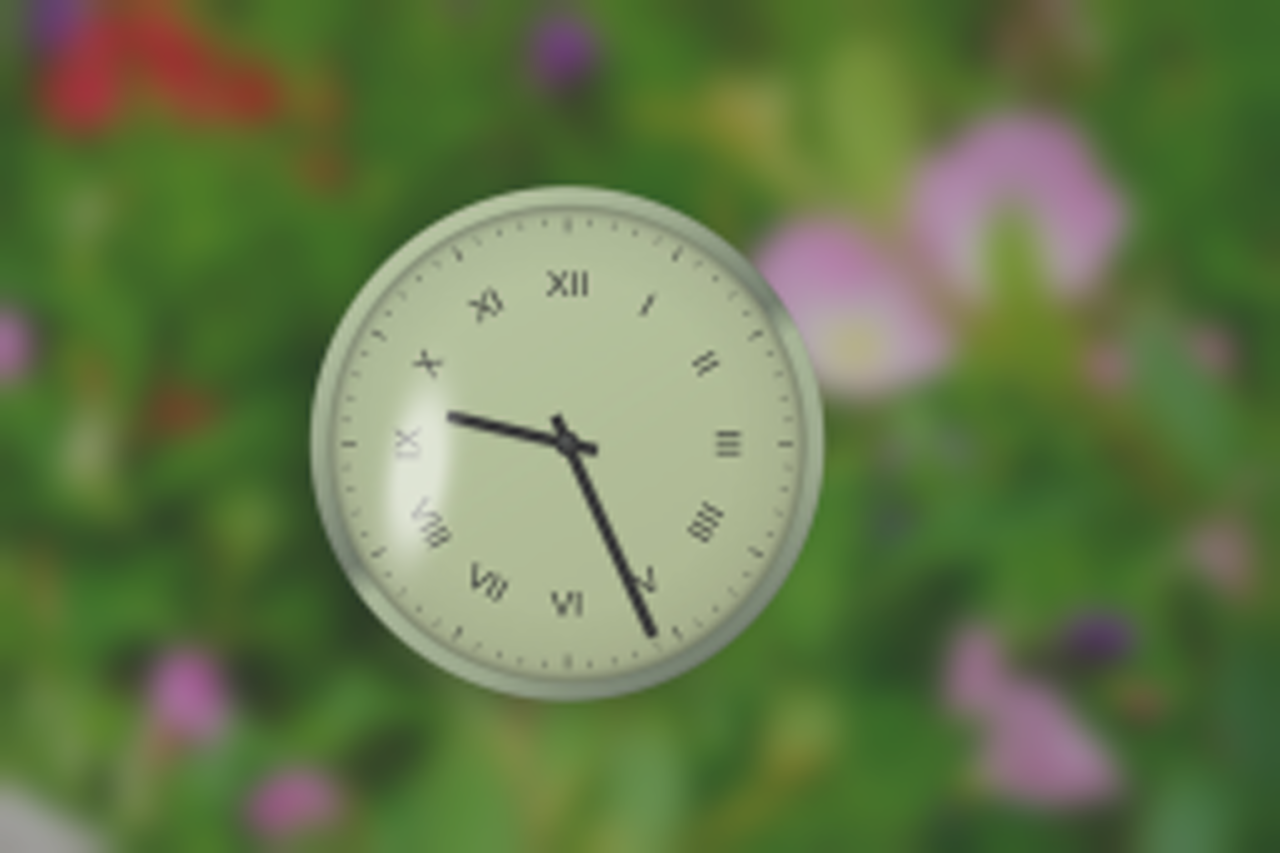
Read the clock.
9:26
